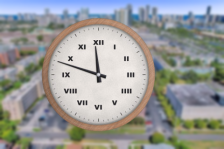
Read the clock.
11:48
